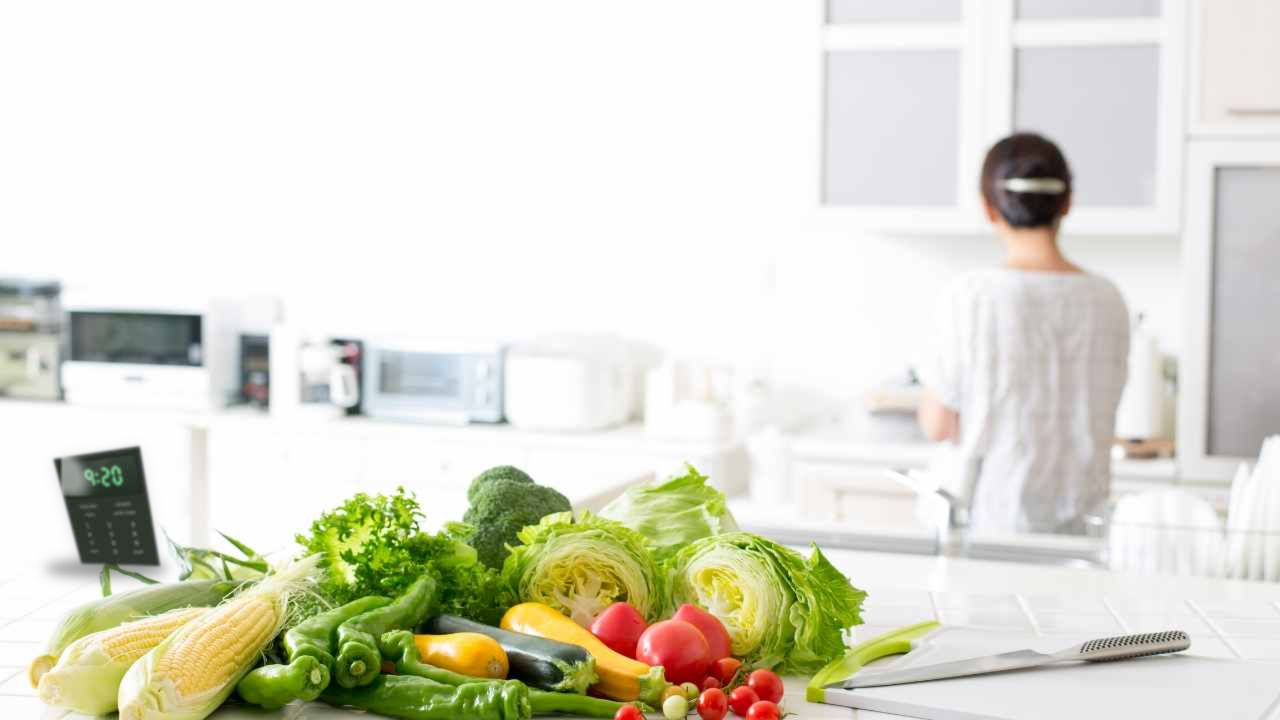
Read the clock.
9:20
